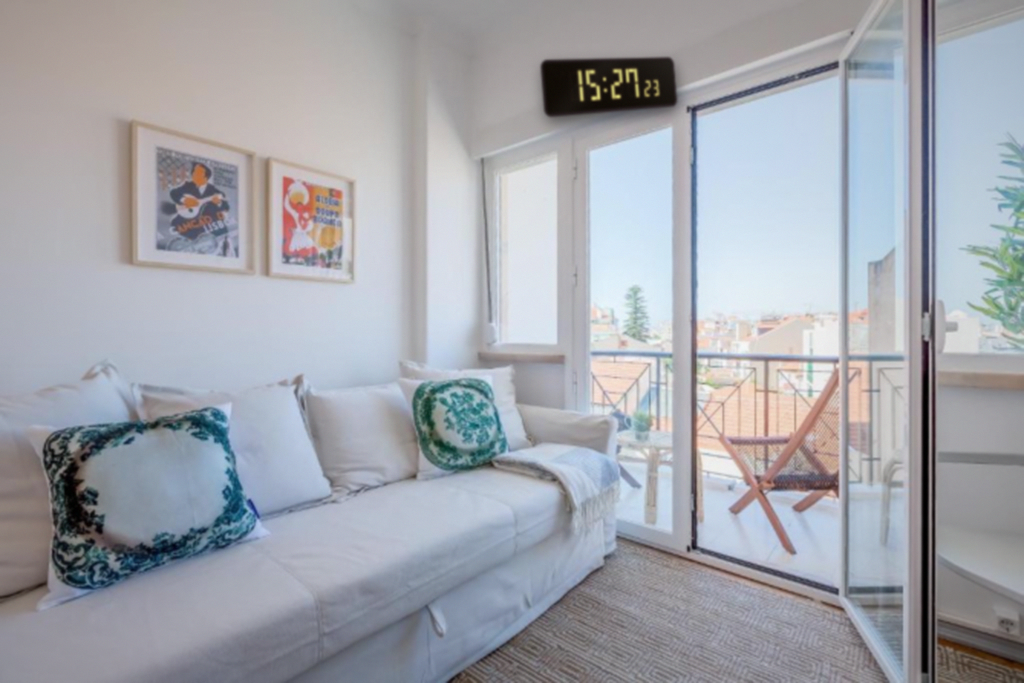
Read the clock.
15:27:23
